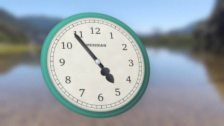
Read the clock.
4:54
